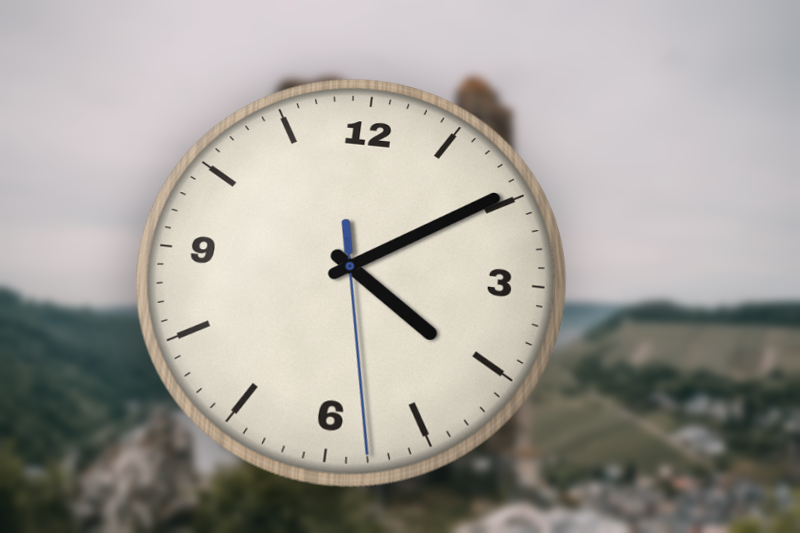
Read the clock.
4:09:28
